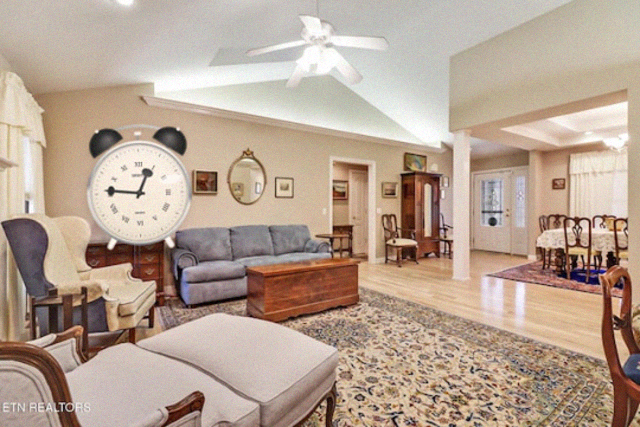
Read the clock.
12:46
